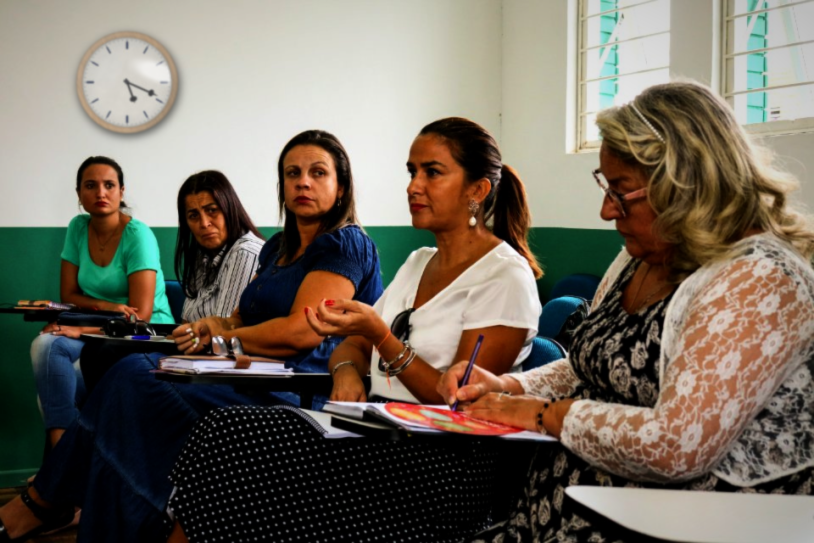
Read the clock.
5:19
